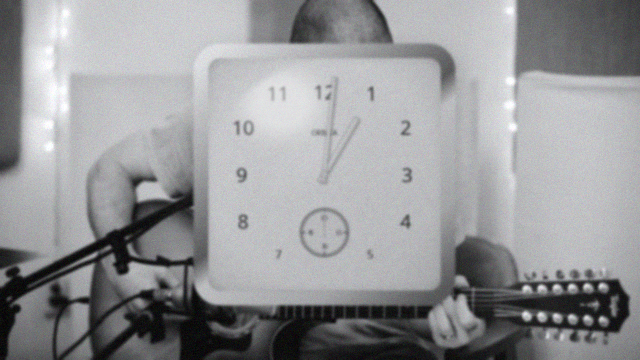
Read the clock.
1:01
